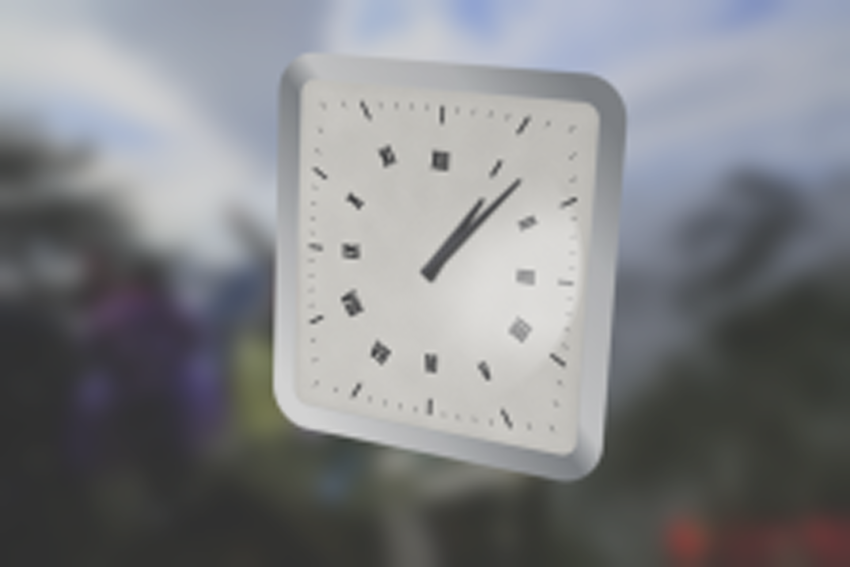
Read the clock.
1:07
